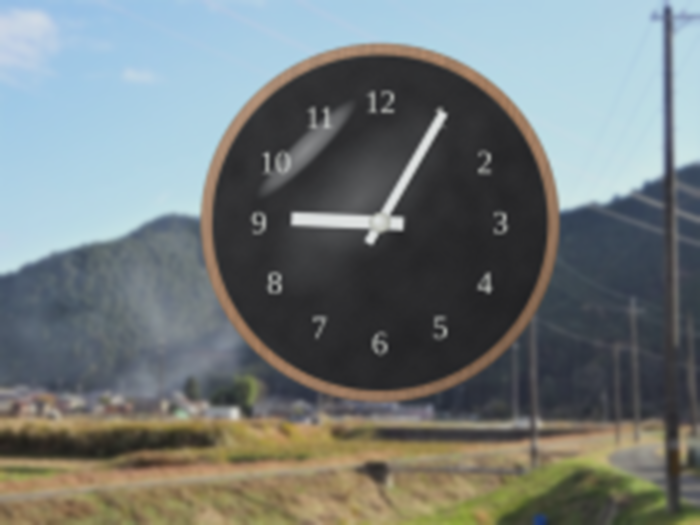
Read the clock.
9:05
